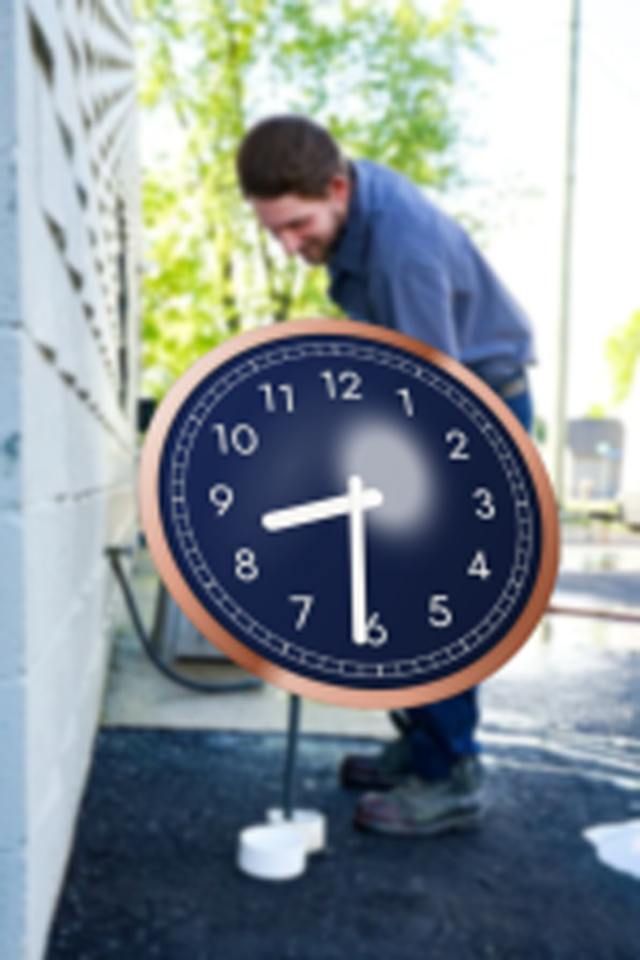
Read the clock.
8:31
